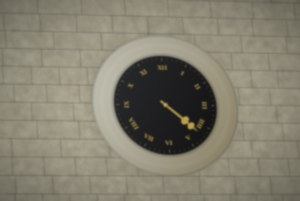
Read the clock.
4:22
